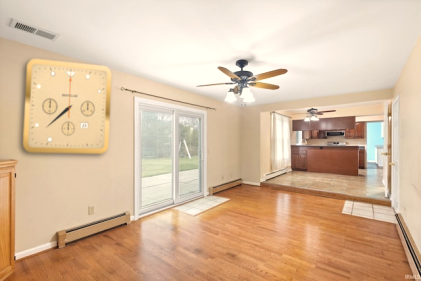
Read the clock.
7:38
